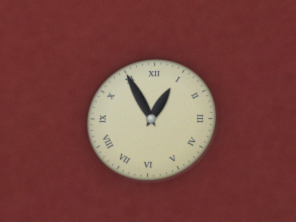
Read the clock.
12:55
